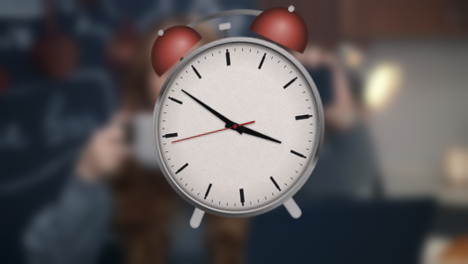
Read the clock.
3:51:44
